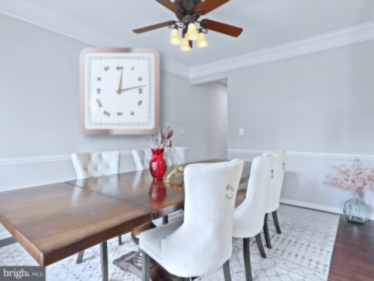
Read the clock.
12:13
